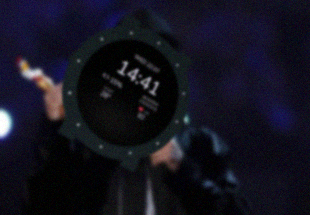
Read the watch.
14:41
